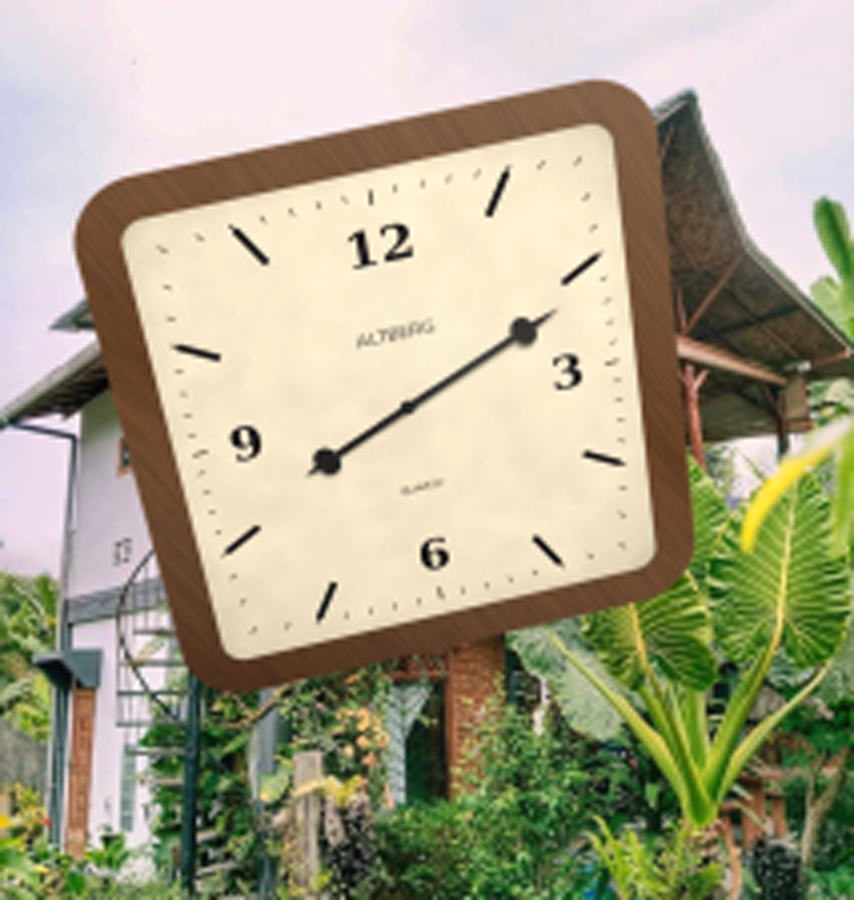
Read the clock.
8:11
